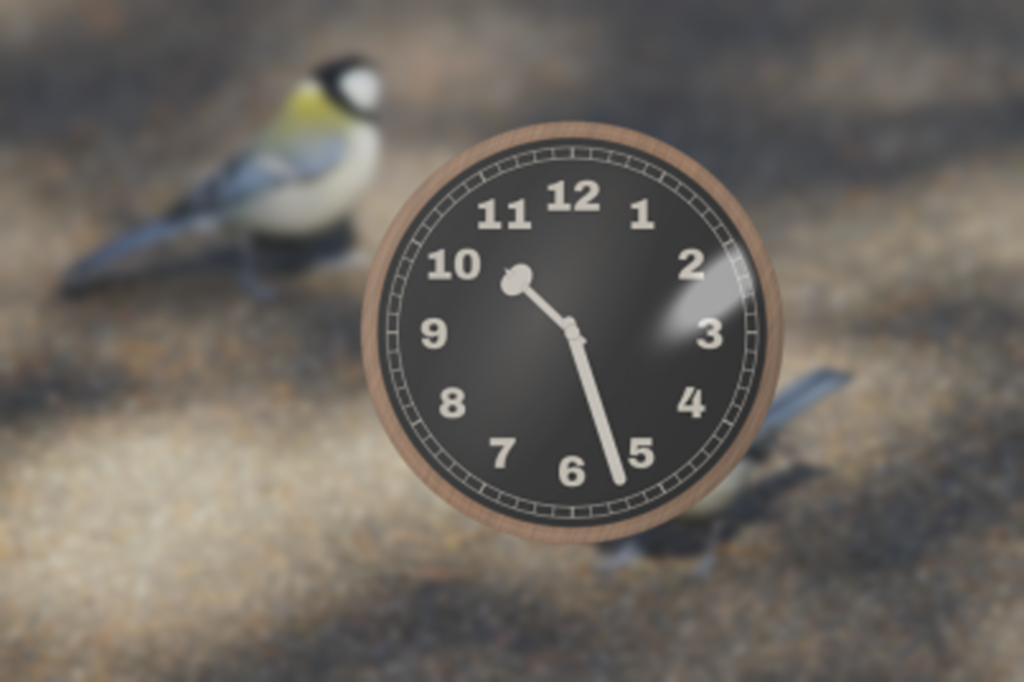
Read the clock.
10:27
